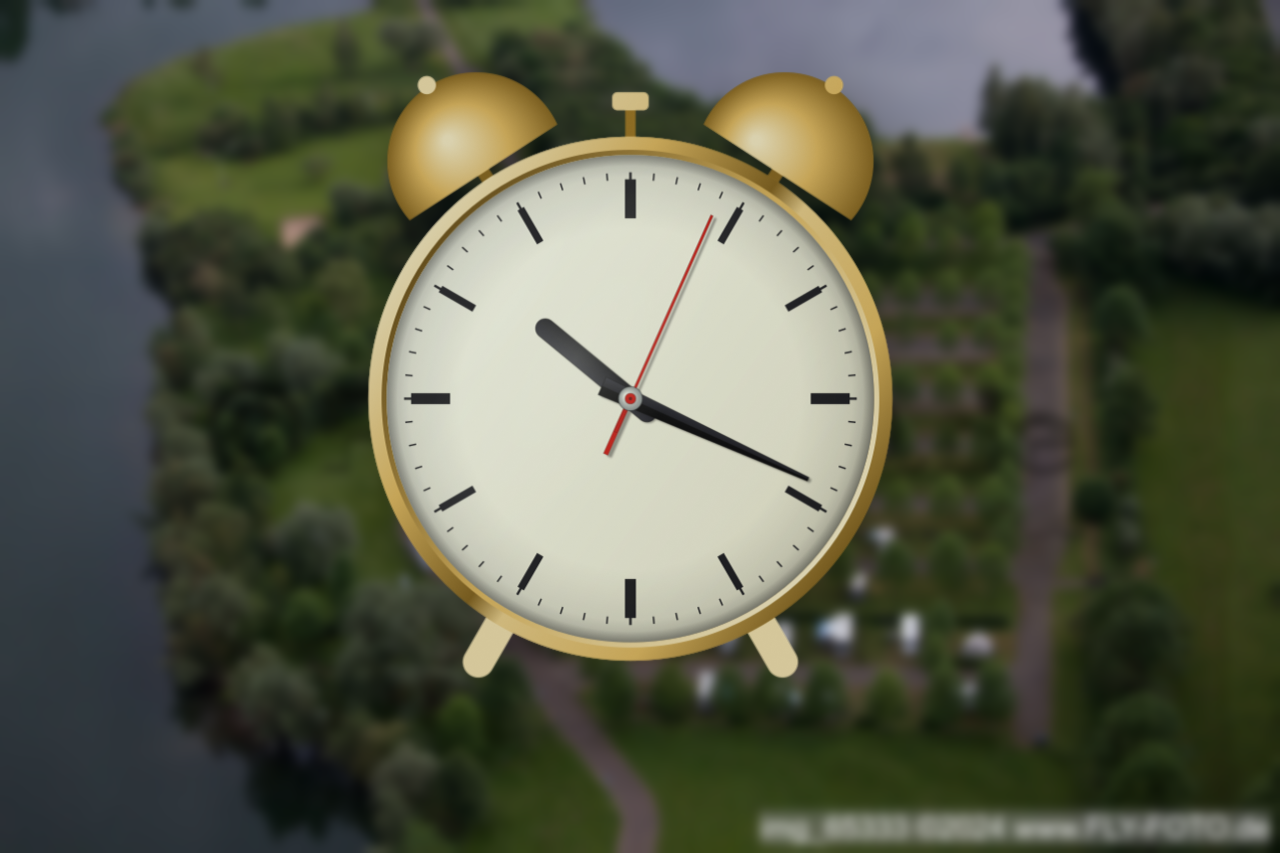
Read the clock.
10:19:04
